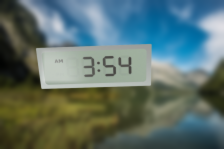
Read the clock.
3:54
